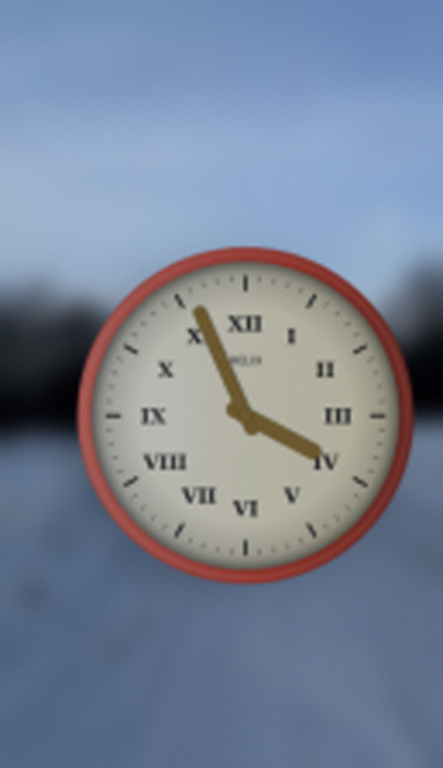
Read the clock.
3:56
